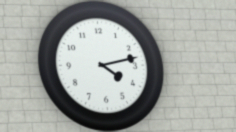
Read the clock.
4:13
